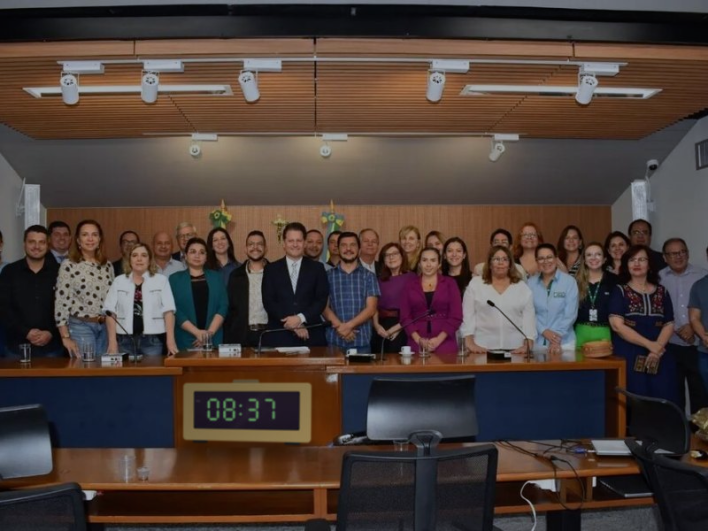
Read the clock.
8:37
